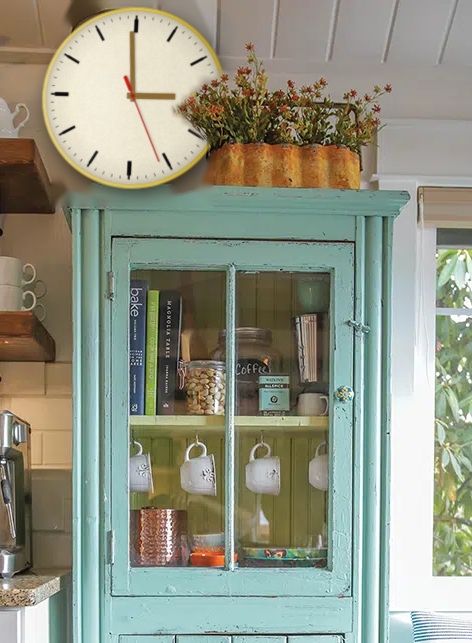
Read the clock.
2:59:26
